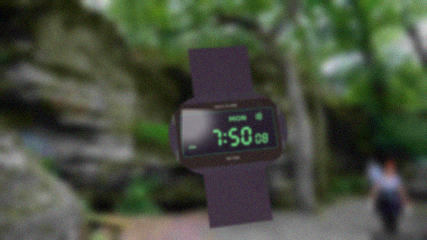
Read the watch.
7:50
